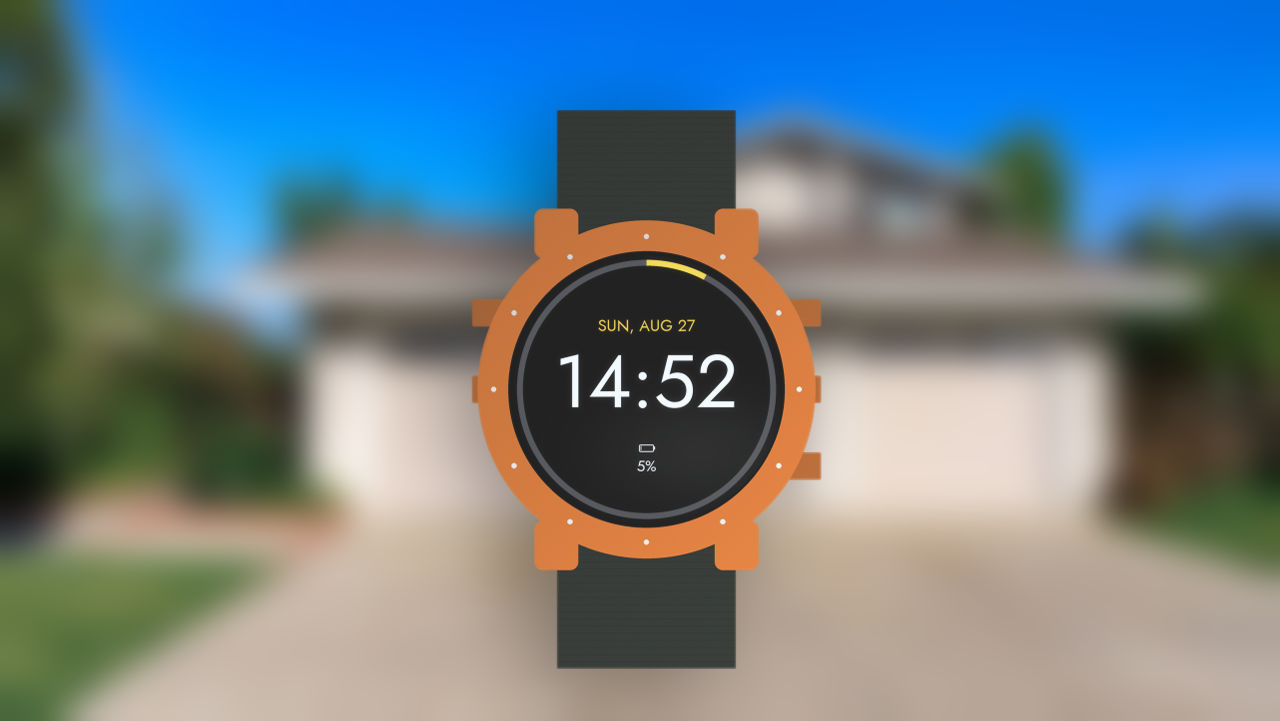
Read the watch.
14:52
